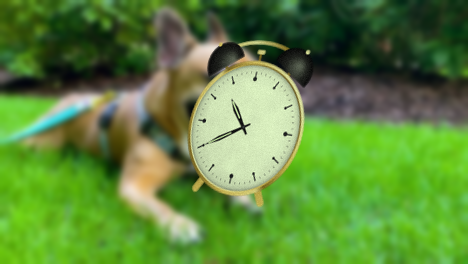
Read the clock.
10:40
